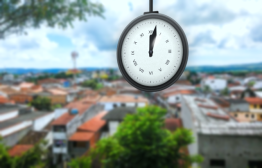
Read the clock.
12:02
